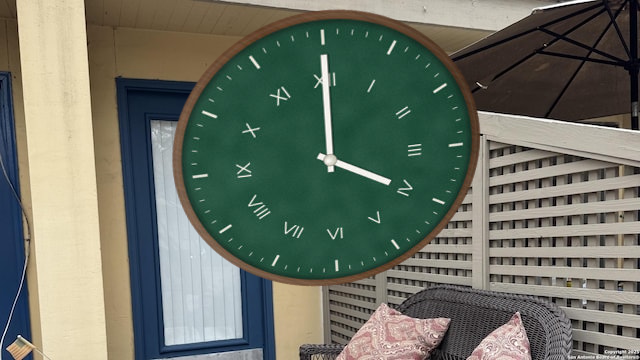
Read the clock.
4:00
